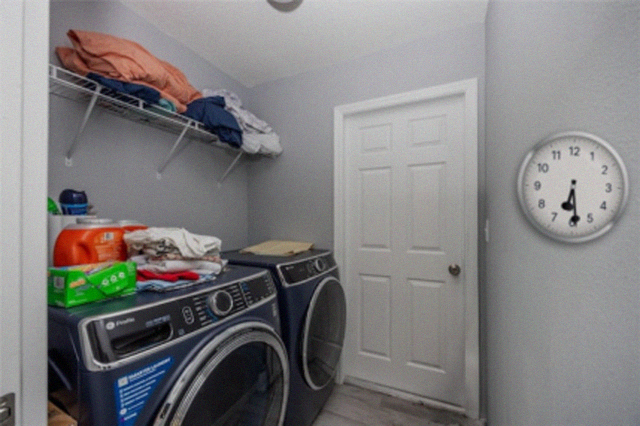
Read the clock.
6:29
